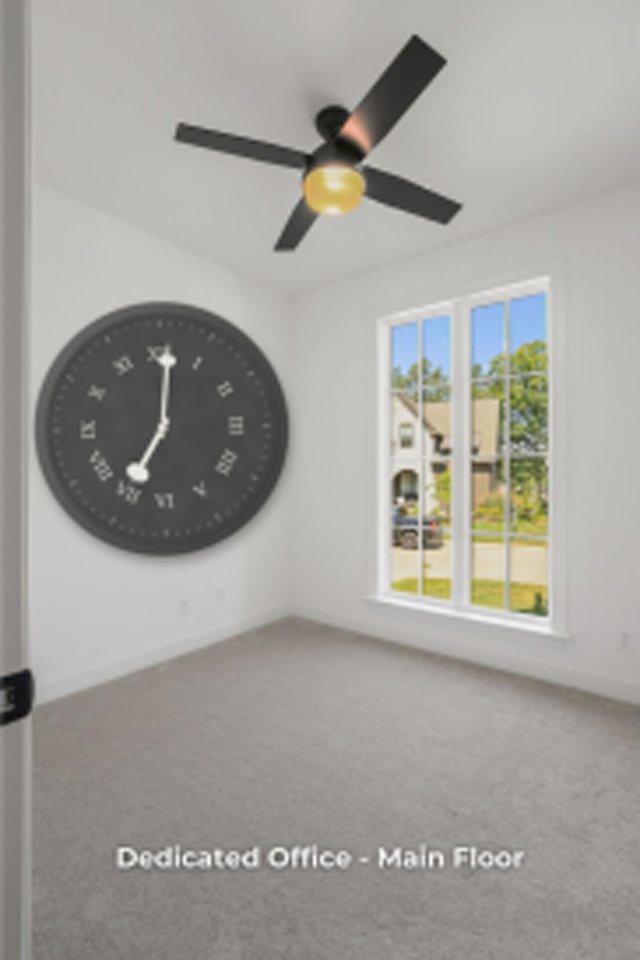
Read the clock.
7:01
